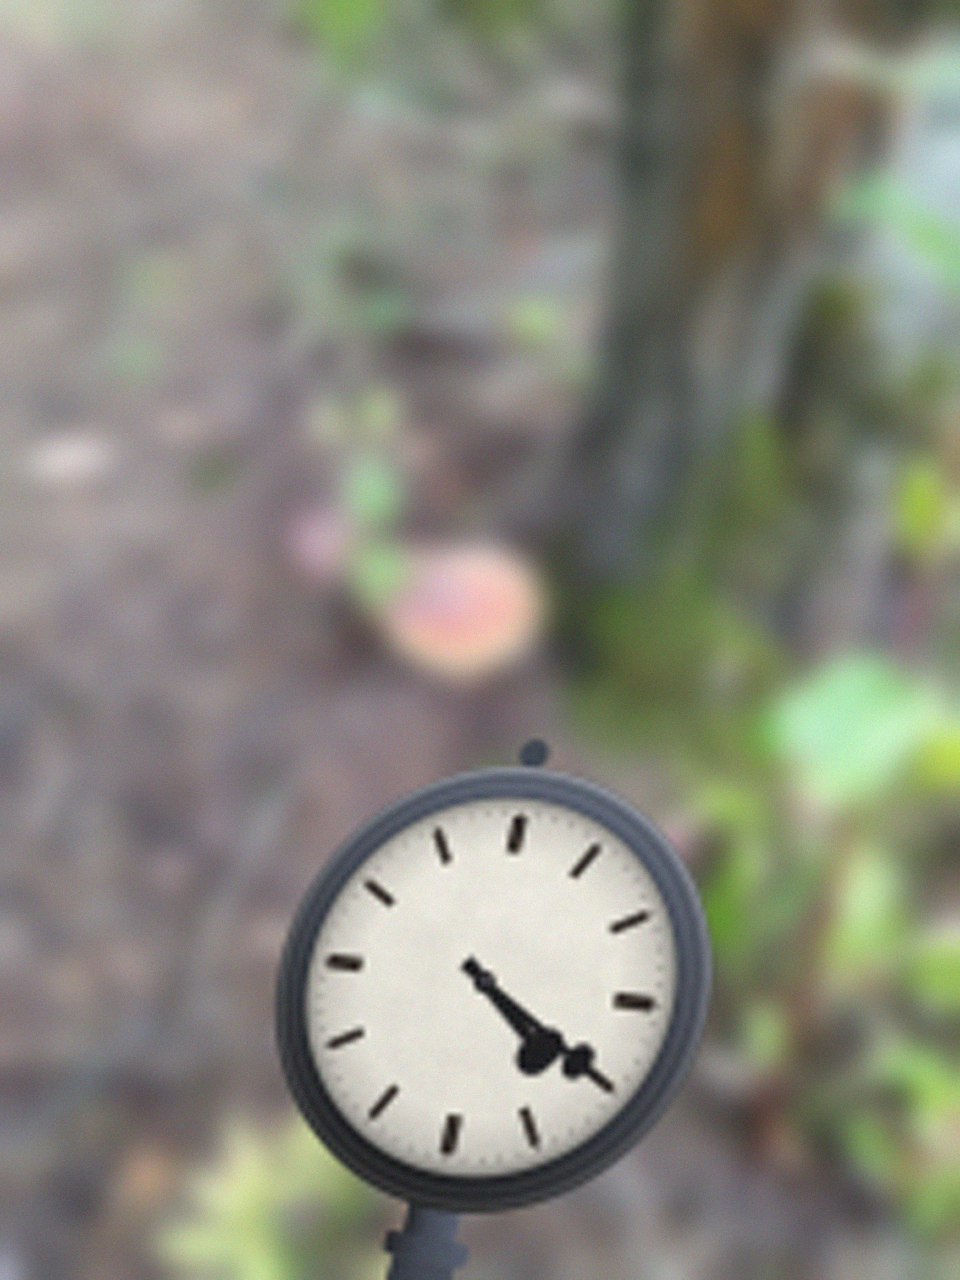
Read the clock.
4:20
